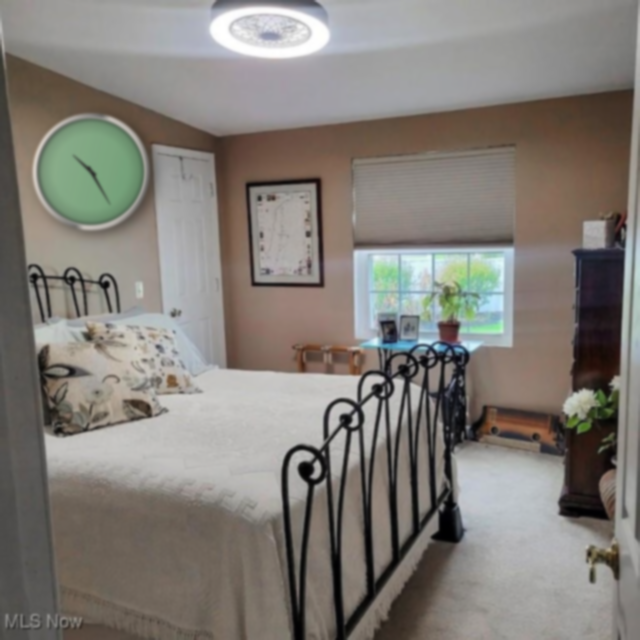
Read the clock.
10:25
